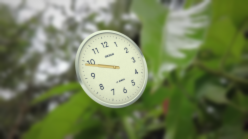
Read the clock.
9:49
